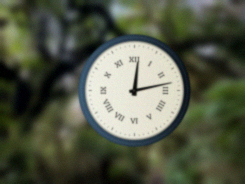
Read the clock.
12:13
